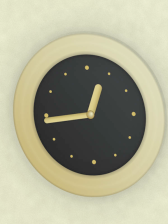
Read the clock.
12:44
